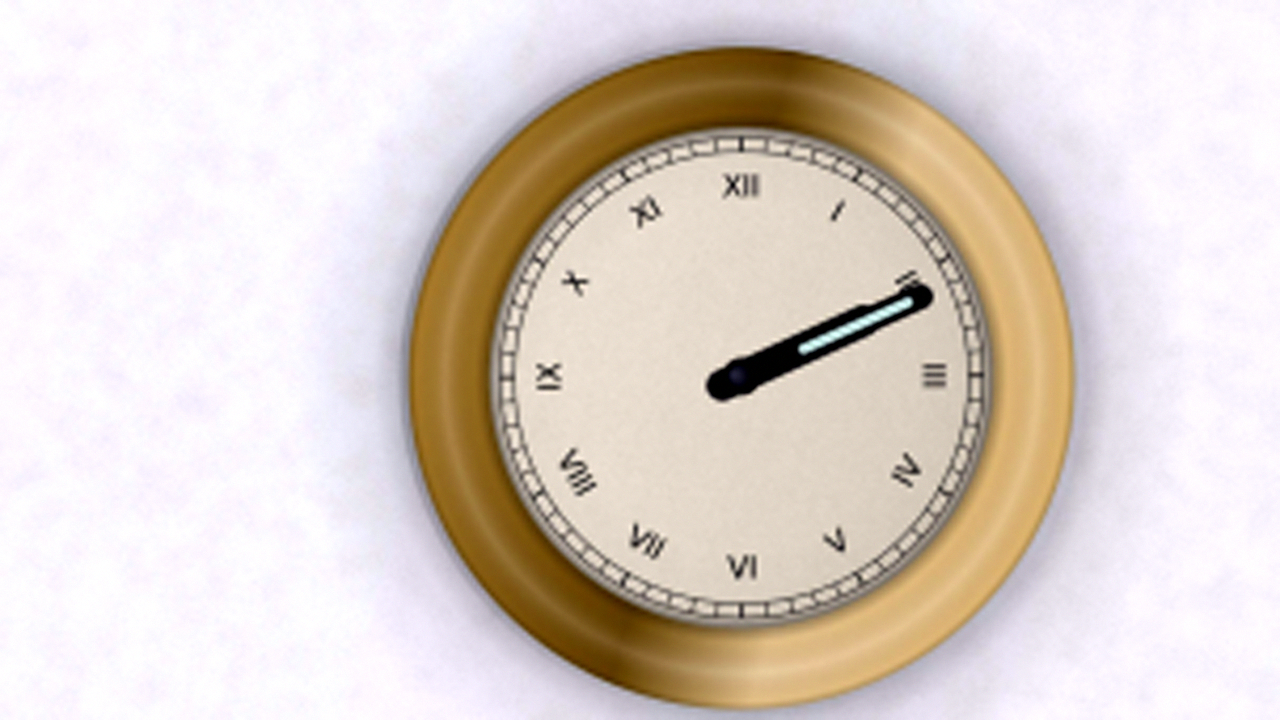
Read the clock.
2:11
